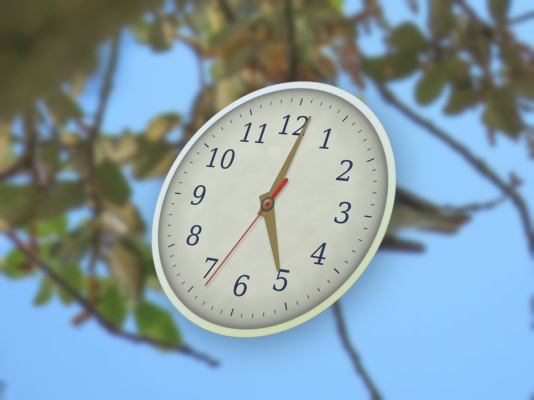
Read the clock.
5:01:34
